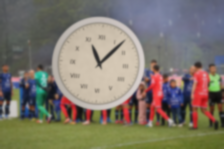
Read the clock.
11:07
